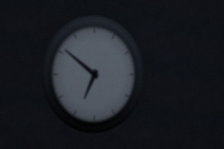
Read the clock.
6:51
